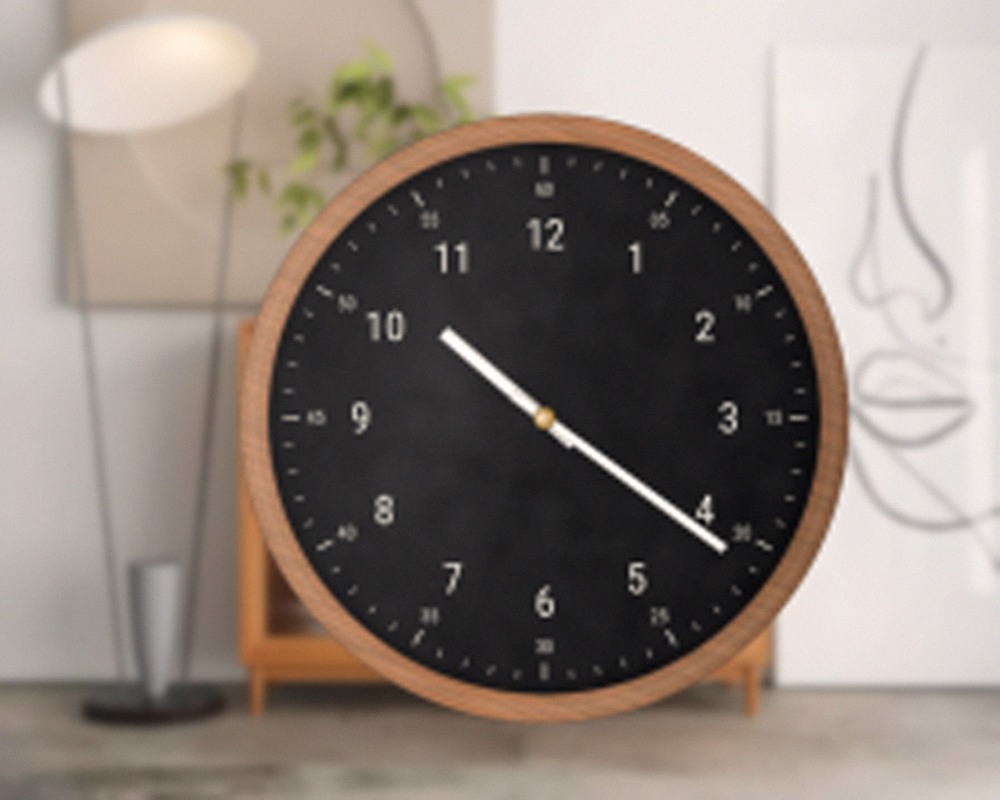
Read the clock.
10:21
